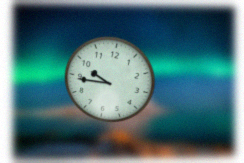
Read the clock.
9:44
